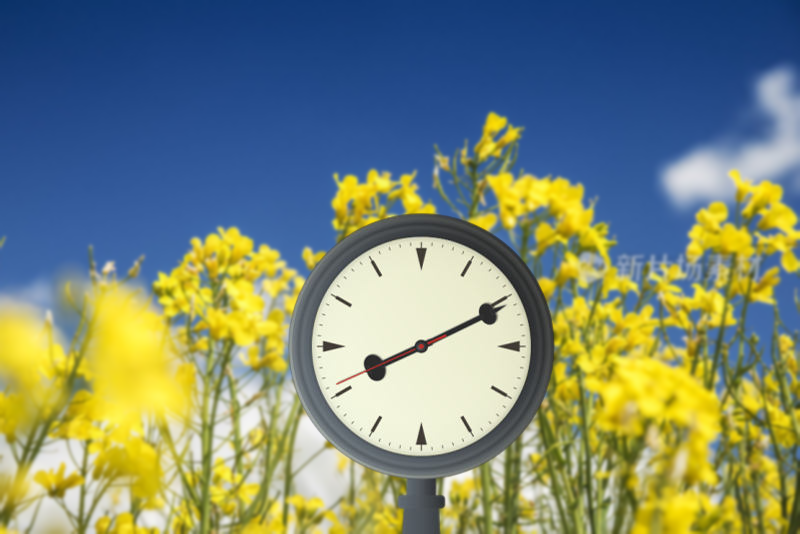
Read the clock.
8:10:41
